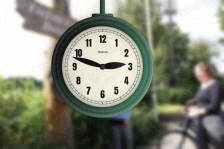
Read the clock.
2:48
